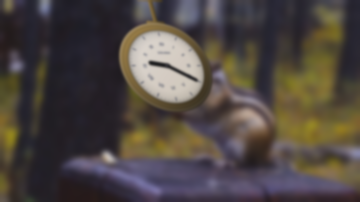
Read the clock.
9:20
